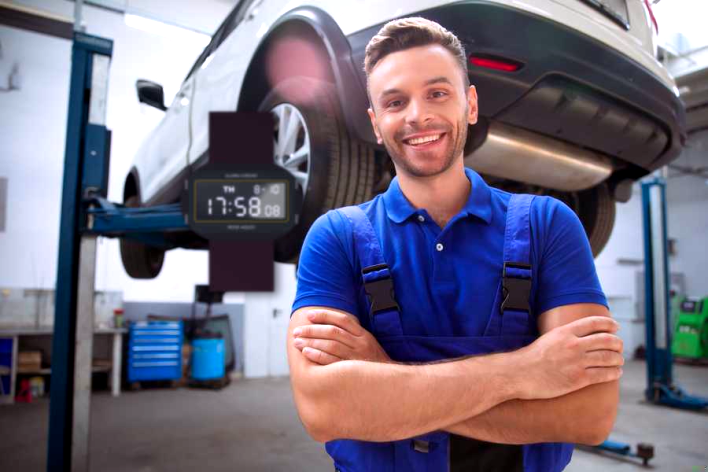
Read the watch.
17:58
